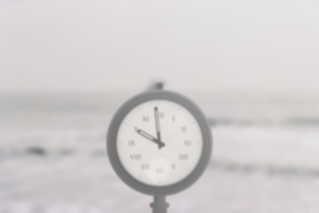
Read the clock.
9:59
